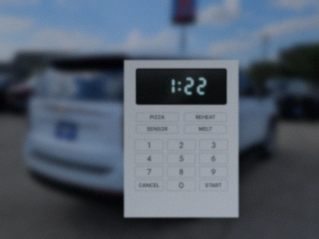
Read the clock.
1:22
